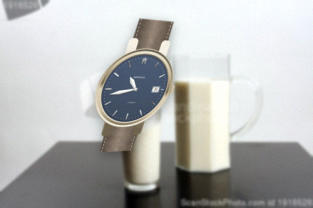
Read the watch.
10:43
